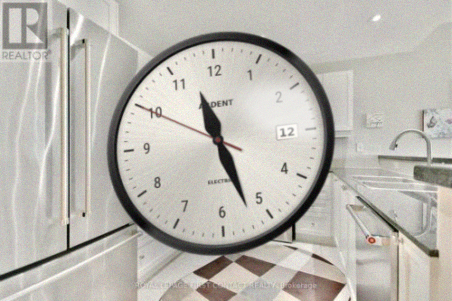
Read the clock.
11:26:50
